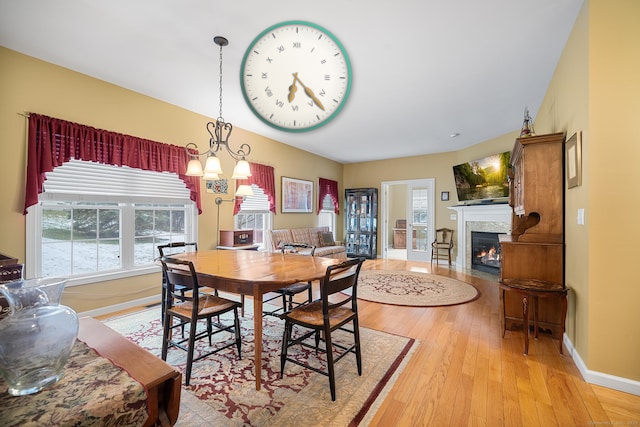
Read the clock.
6:23
